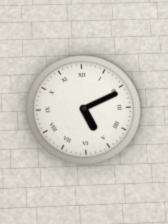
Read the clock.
5:11
